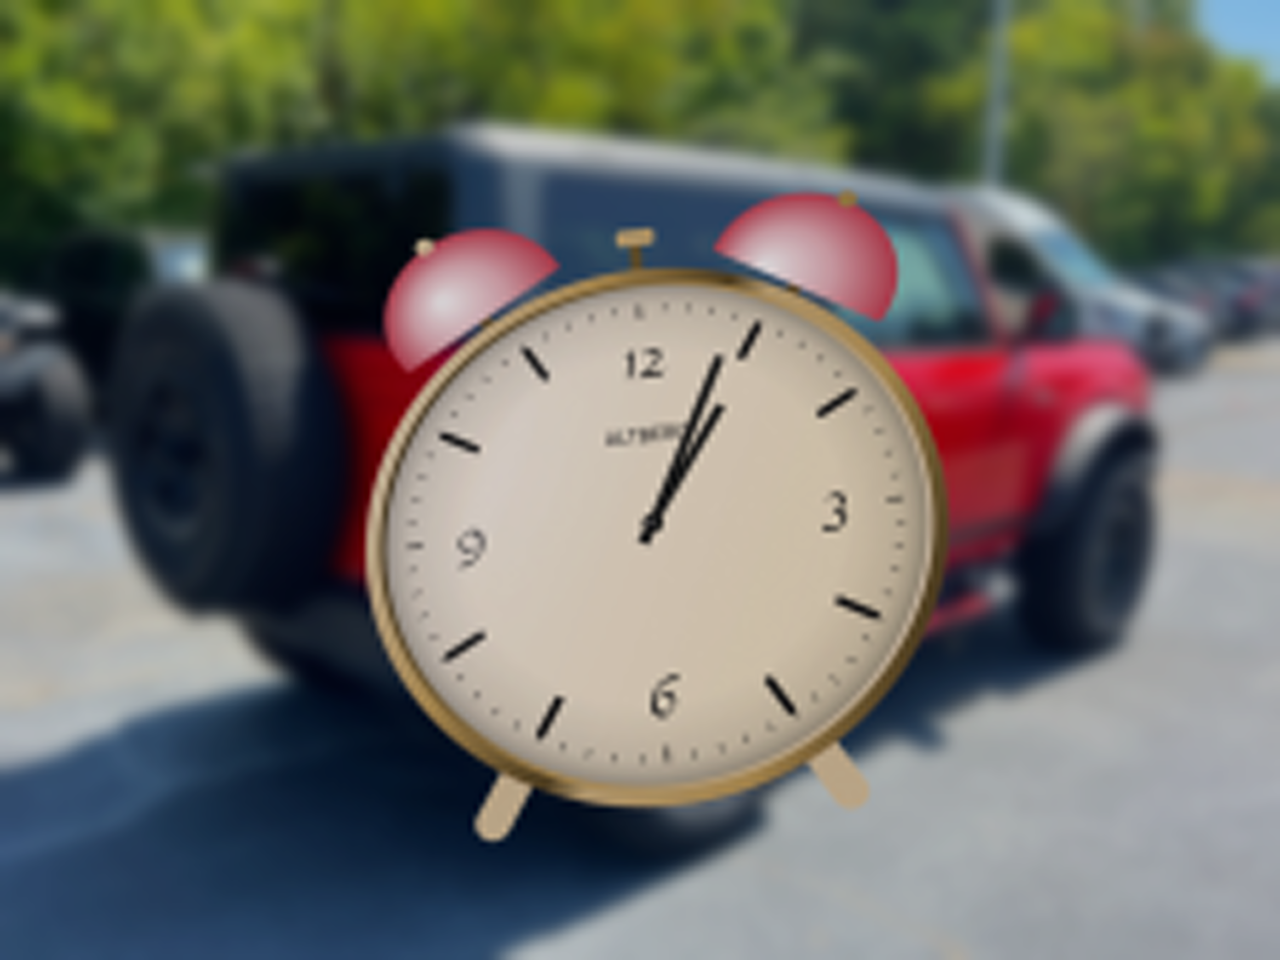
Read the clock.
1:04
